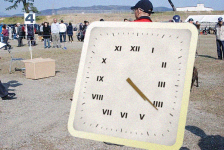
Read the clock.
4:21
